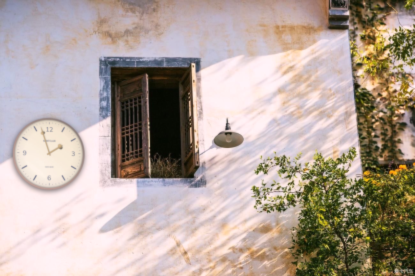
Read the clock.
1:57
